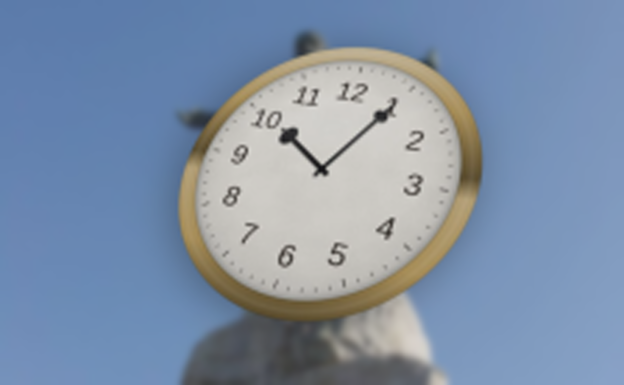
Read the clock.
10:05
